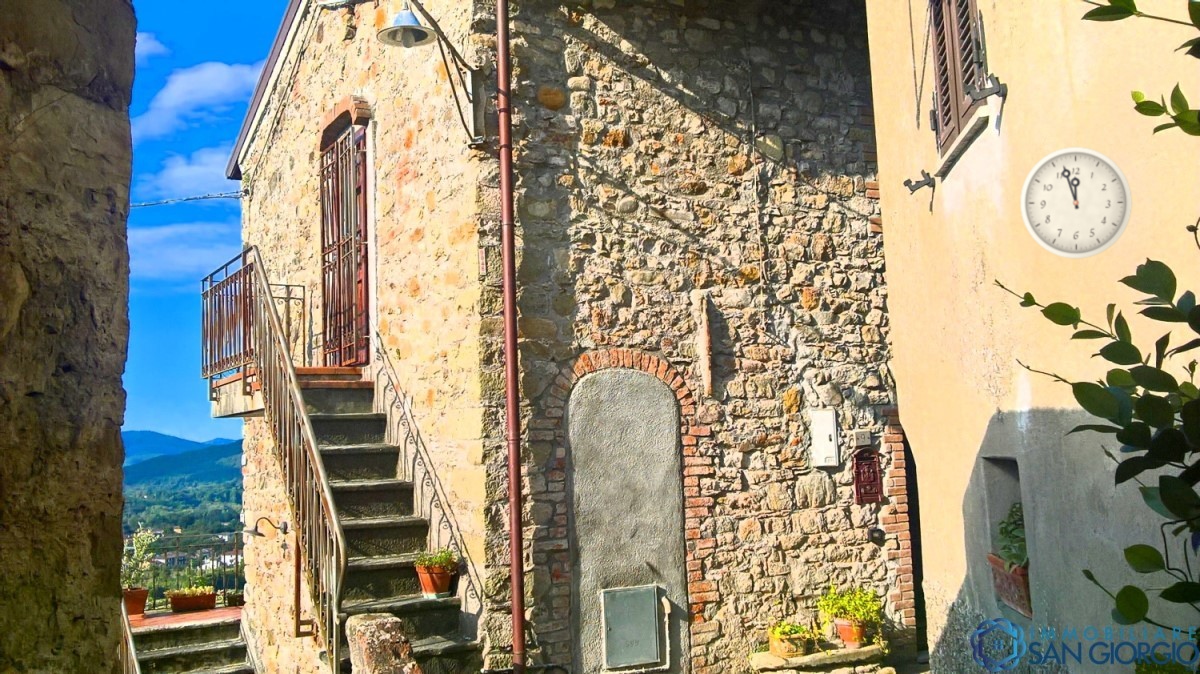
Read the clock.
11:57
